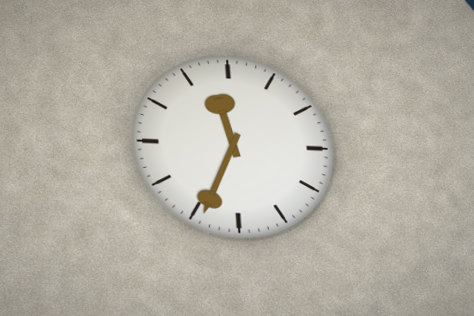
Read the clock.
11:34
